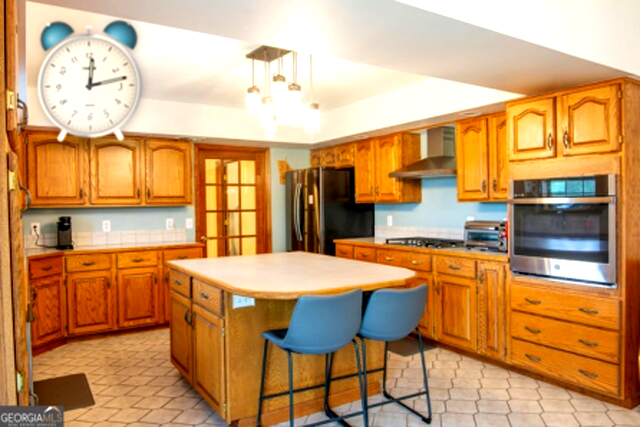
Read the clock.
12:13
